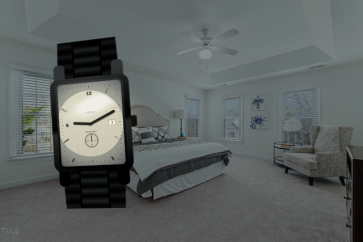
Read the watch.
9:11
